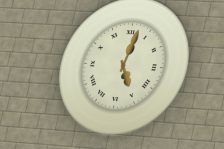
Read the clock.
5:02
